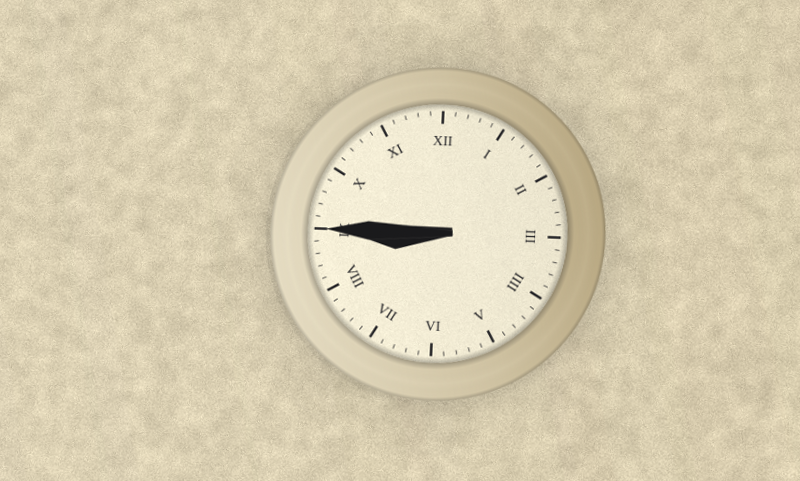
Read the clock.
8:45
